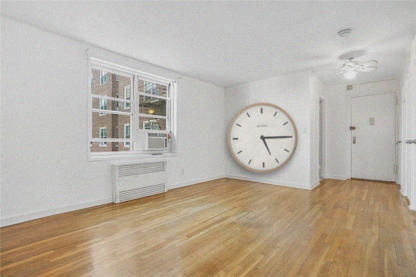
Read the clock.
5:15
